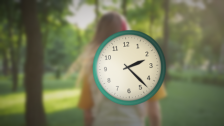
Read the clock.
2:23
